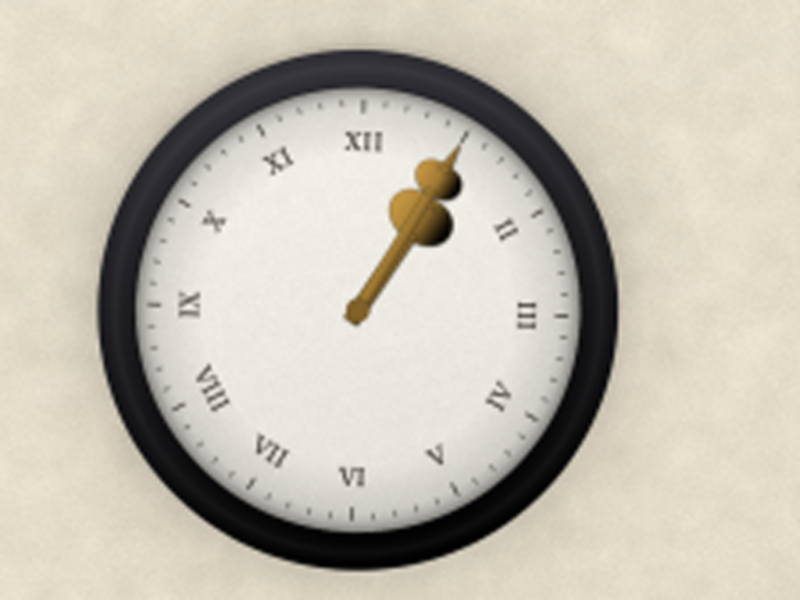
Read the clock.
1:05
